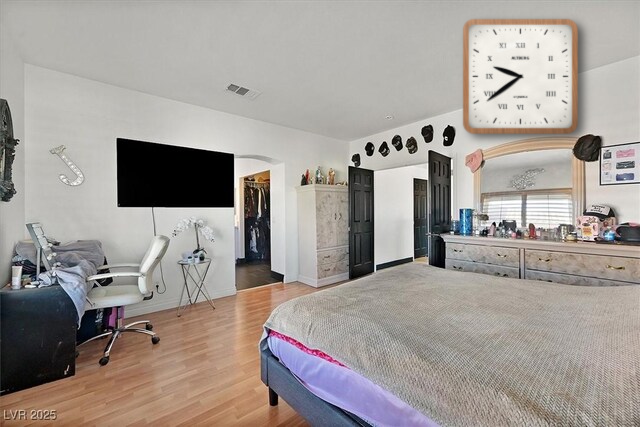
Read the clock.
9:39
